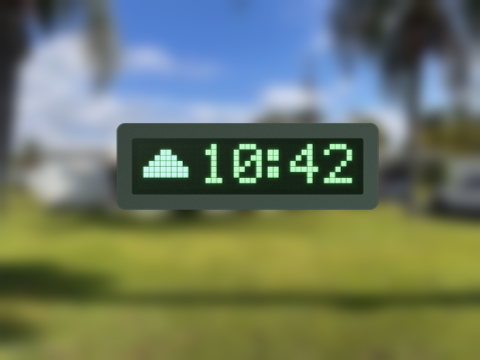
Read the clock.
10:42
